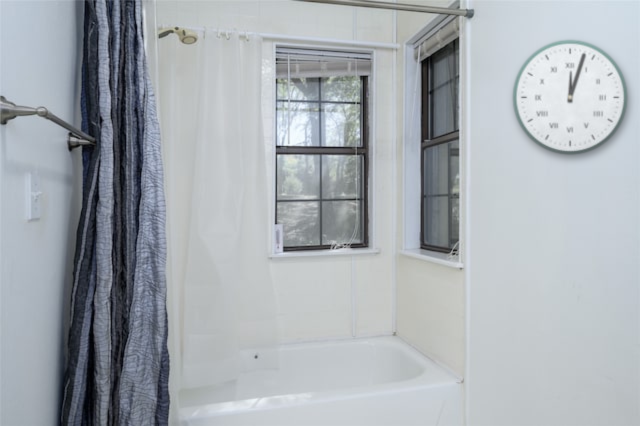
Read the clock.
12:03
